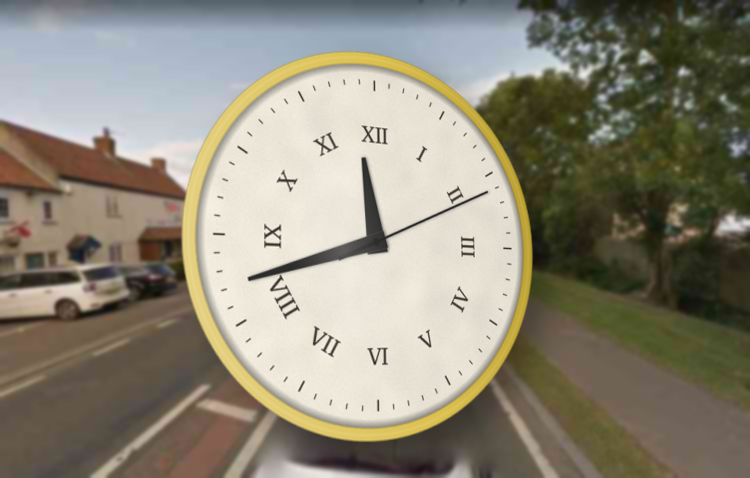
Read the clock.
11:42:11
